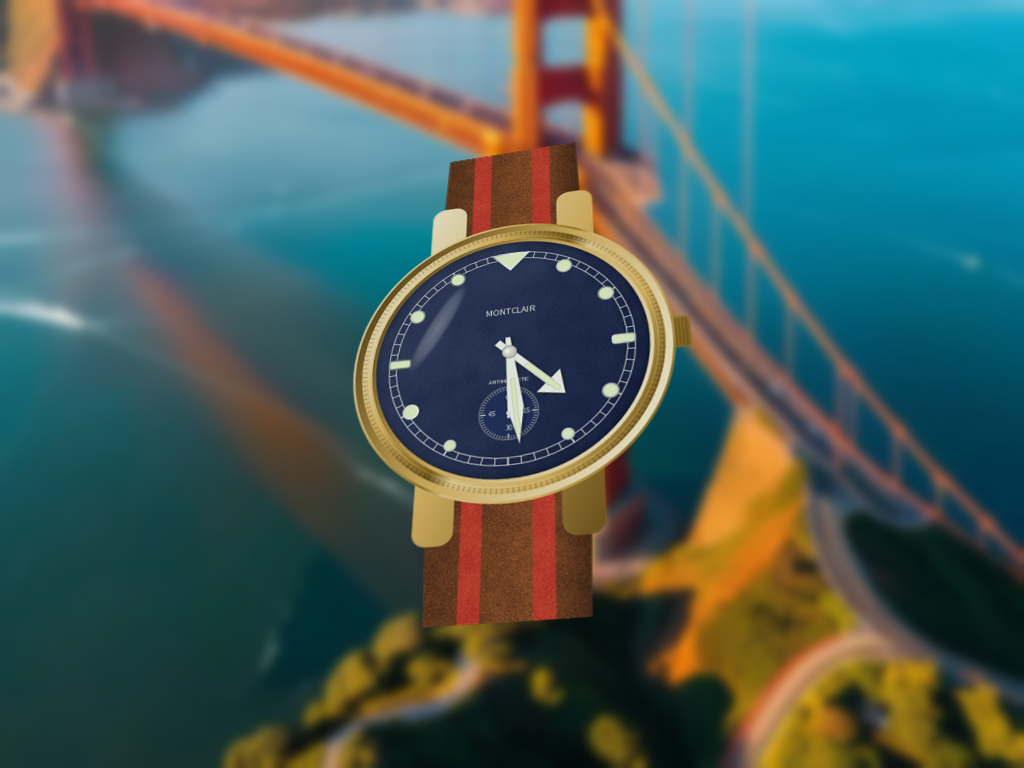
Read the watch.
4:29
